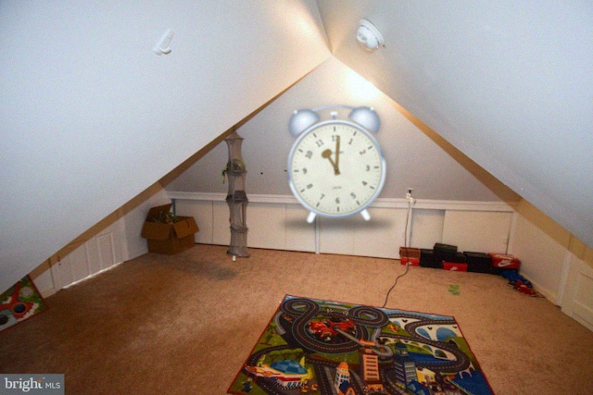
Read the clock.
11:01
